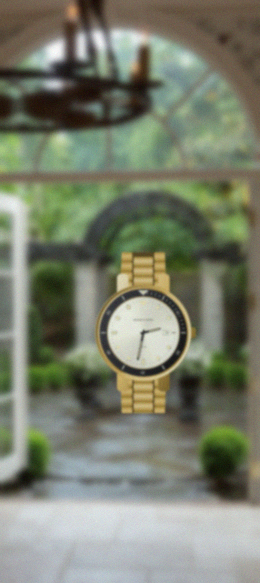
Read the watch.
2:32
